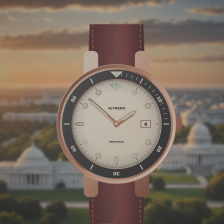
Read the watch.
1:52
